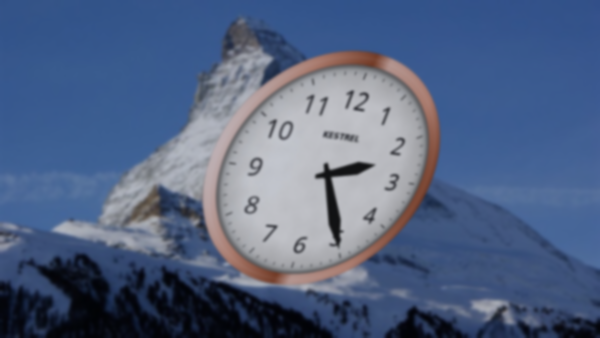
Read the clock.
2:25
